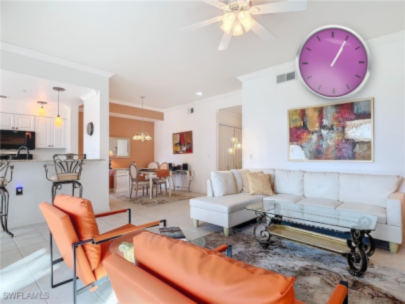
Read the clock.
1:05
